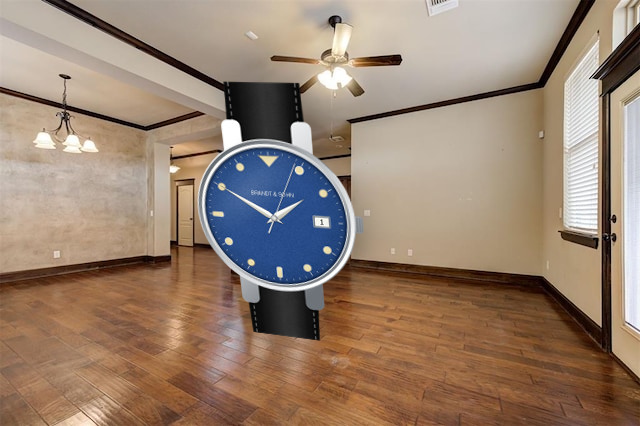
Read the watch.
1:50:04
